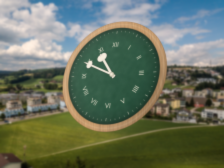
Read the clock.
10:49
